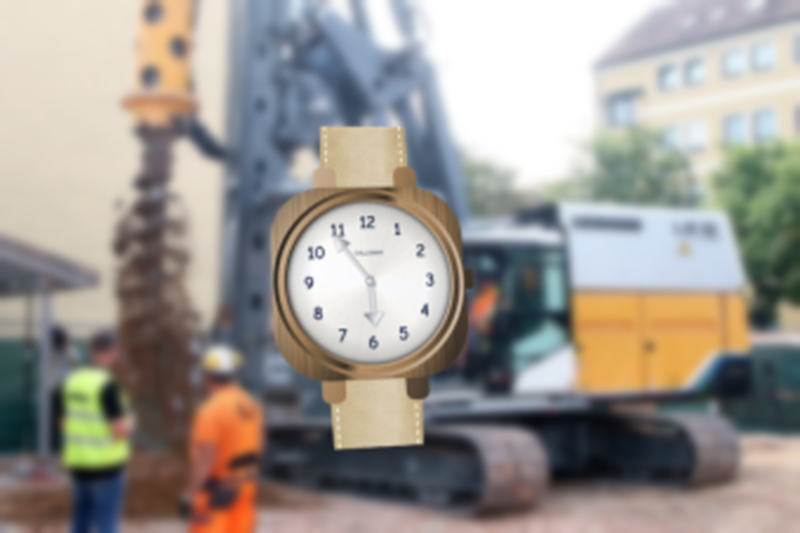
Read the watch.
5:54
